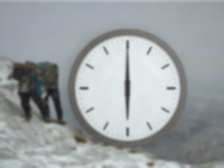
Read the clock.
6:00
